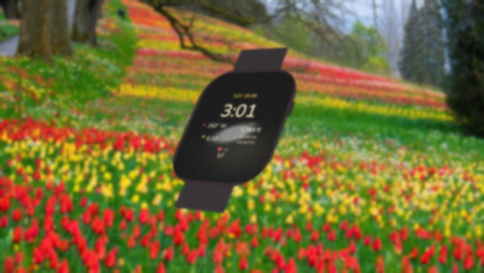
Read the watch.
3:01
